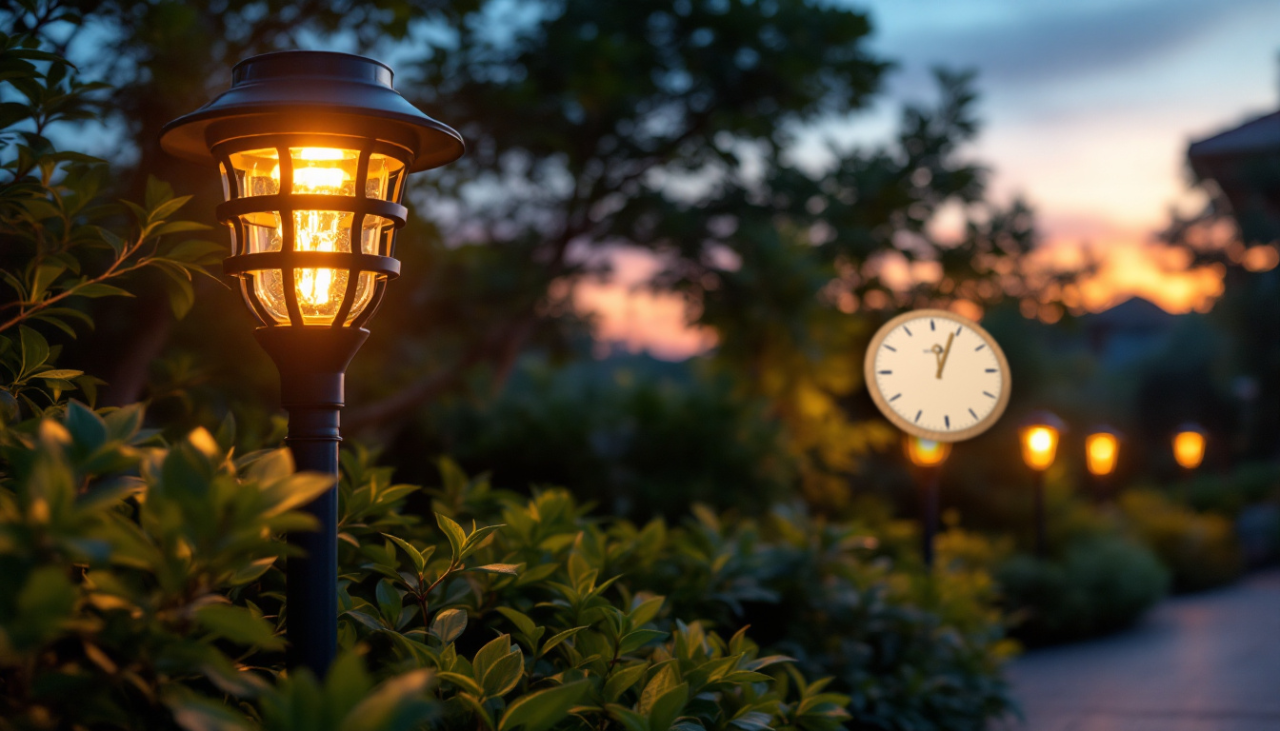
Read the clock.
12:04
